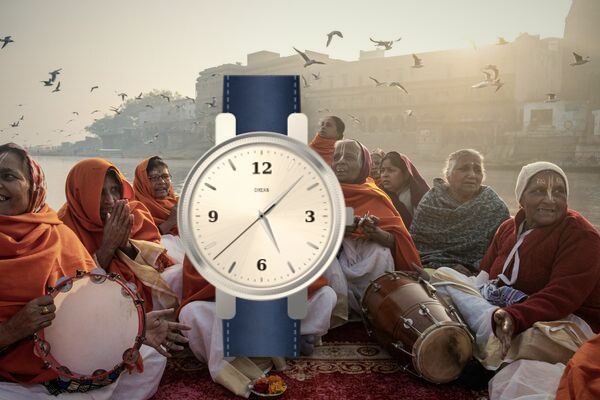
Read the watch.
5:07:38
